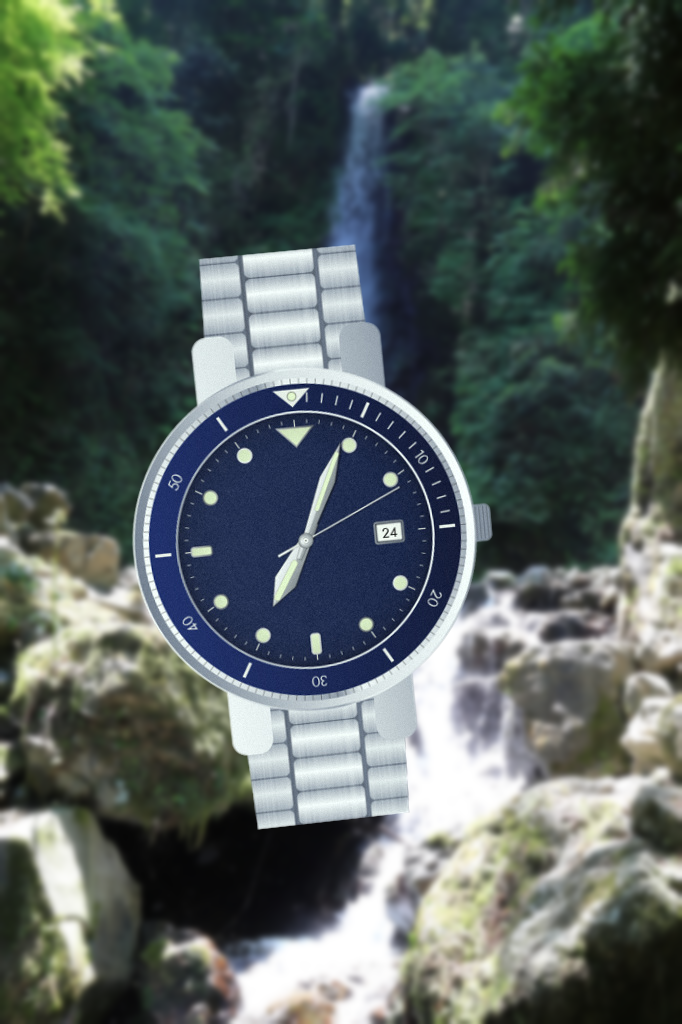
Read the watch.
7:04:11
